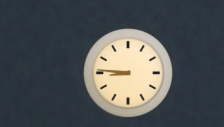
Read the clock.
8:46
